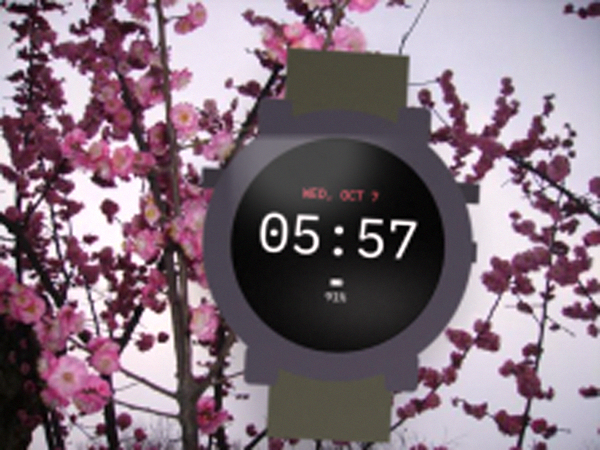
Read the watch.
5:57
